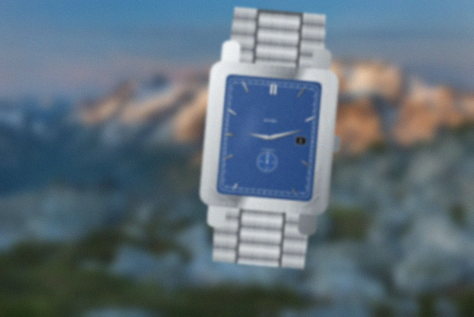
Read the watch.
9:12
